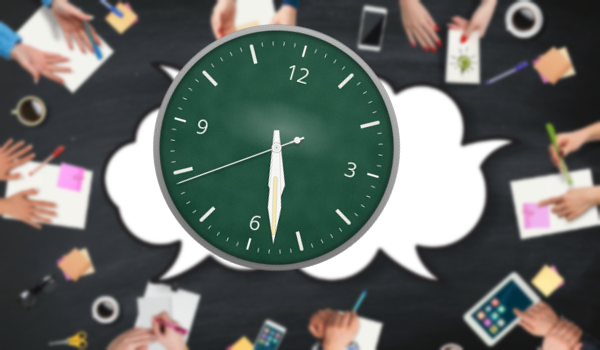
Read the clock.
5:27:39
